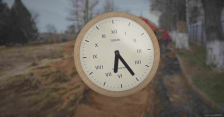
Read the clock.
6:25
